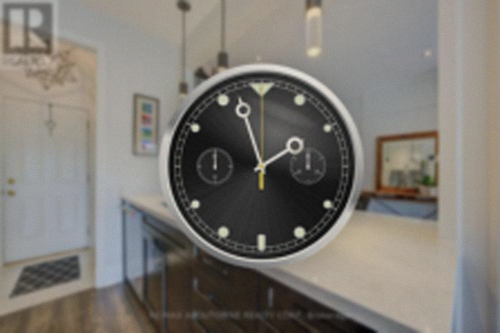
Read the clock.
1:57
